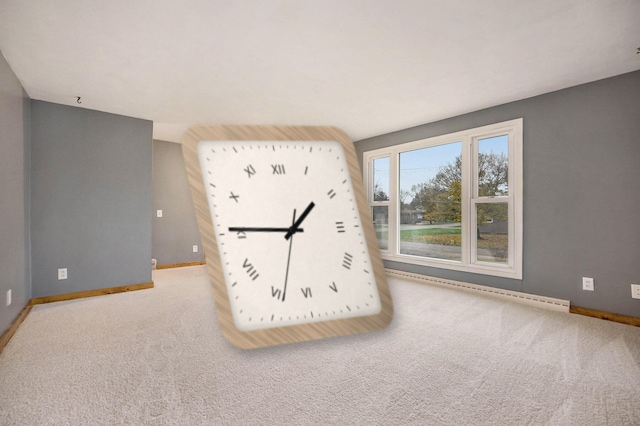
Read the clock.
1:45:34
